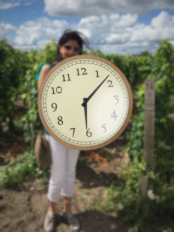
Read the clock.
6:08
